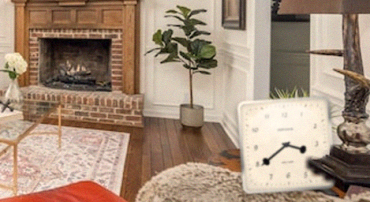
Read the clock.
3:39
